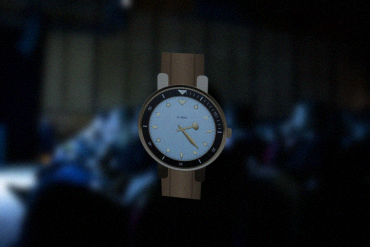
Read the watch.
2:23
